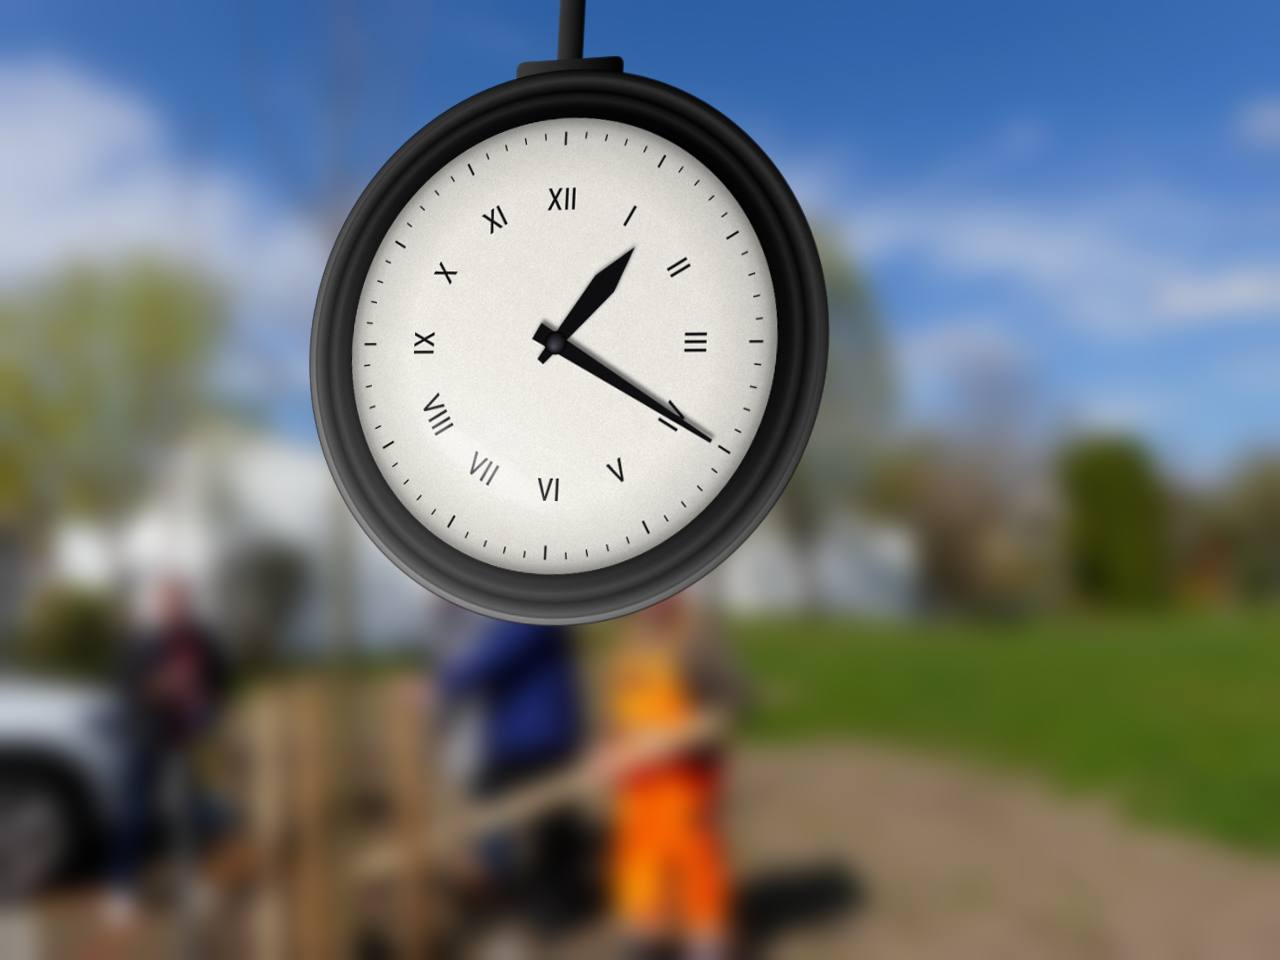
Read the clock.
1:20
